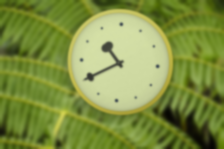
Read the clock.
10:40
